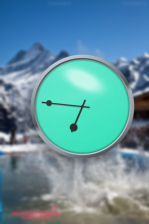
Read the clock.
6:46
